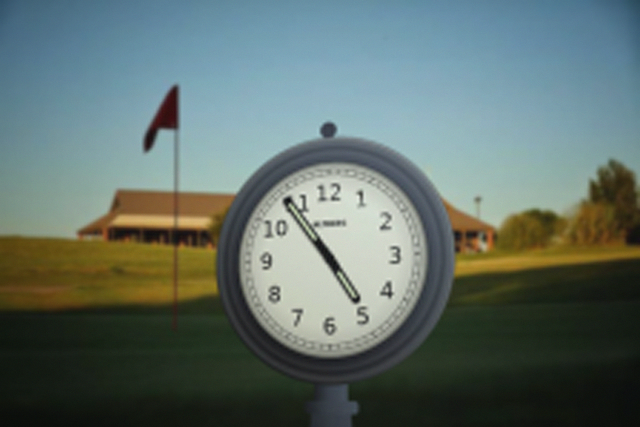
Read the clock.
4:54
